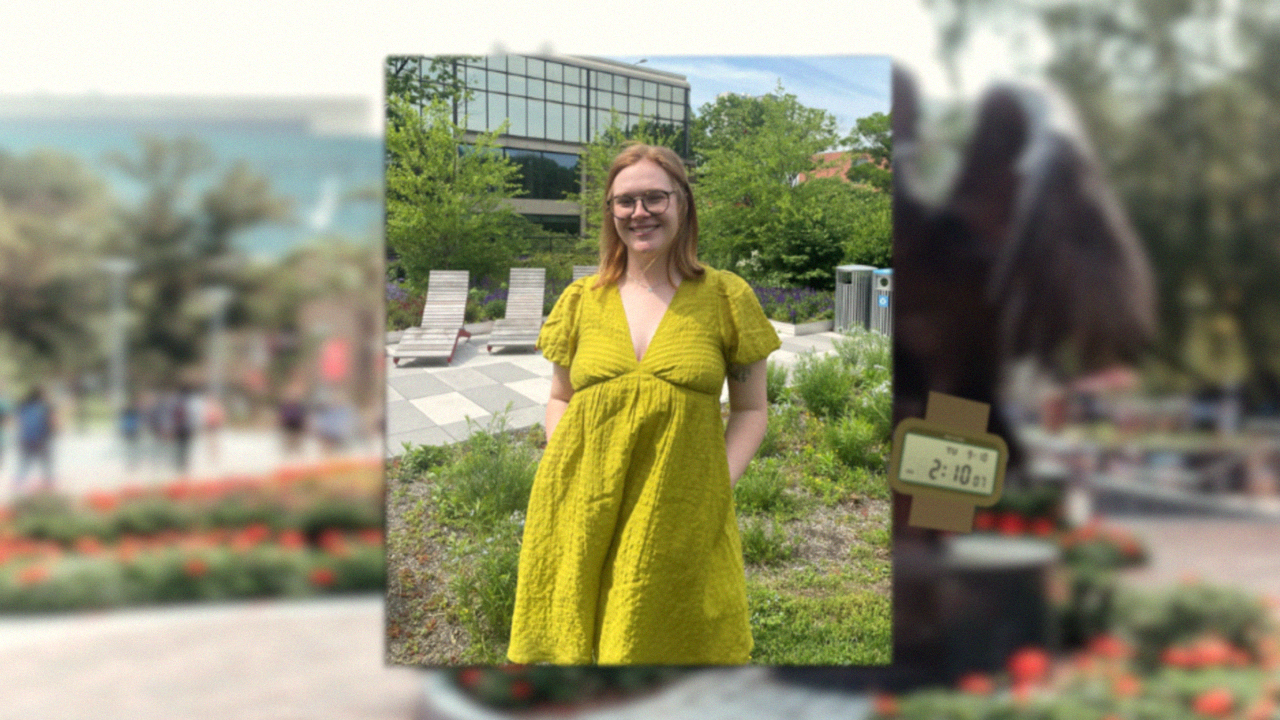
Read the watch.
2:10
